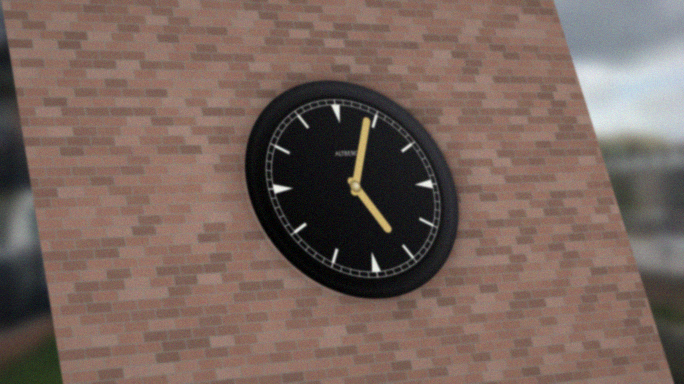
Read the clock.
5:04
